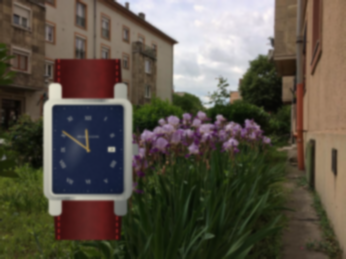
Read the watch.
11:51
